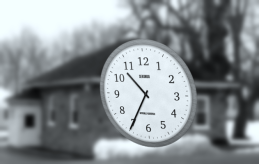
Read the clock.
10:35
